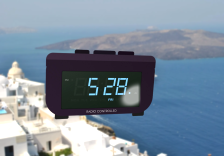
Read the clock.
5:28
